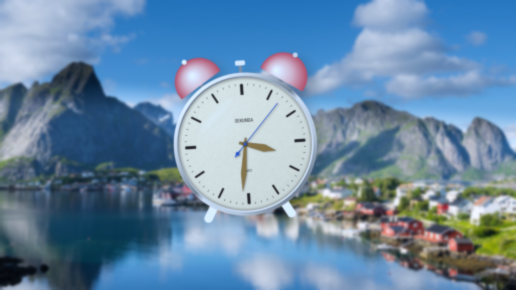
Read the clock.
3:31:07
